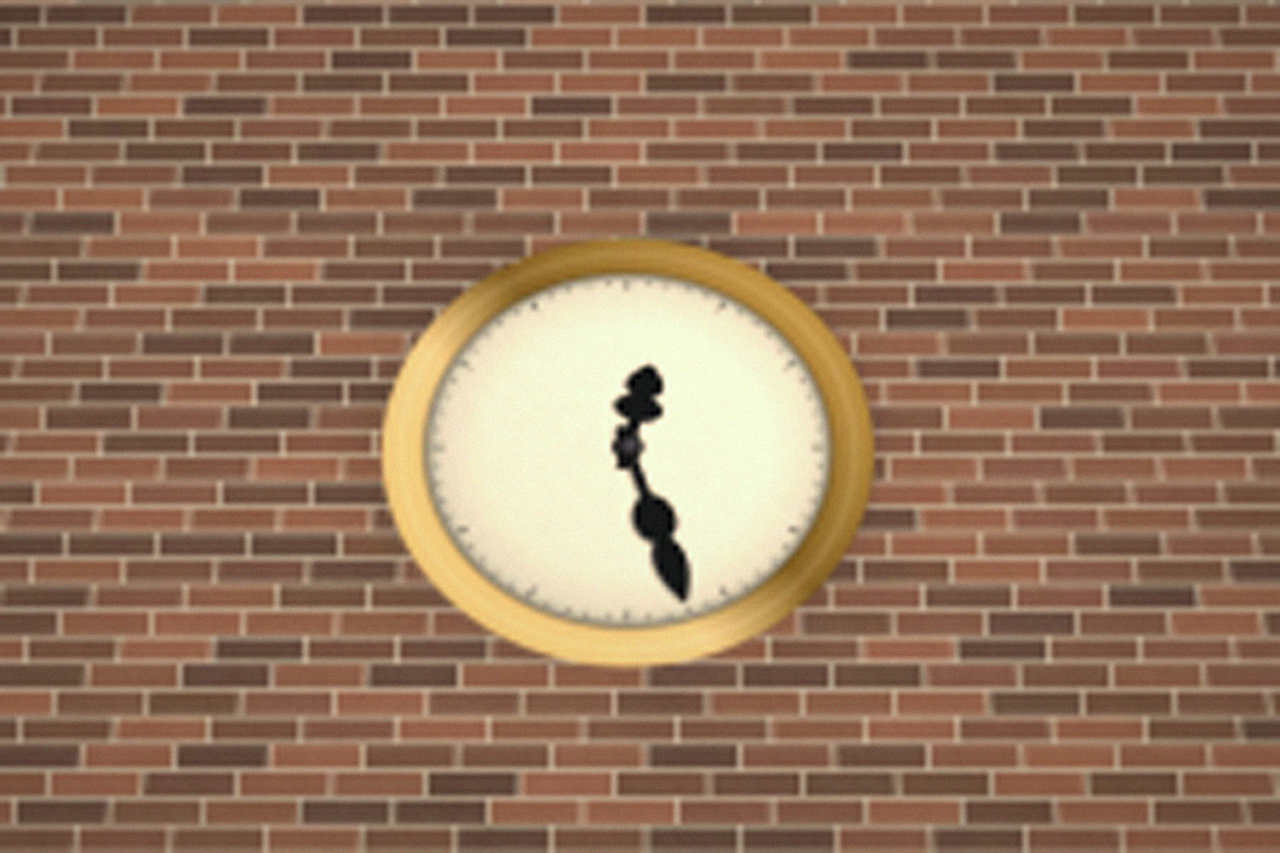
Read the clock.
12:27
